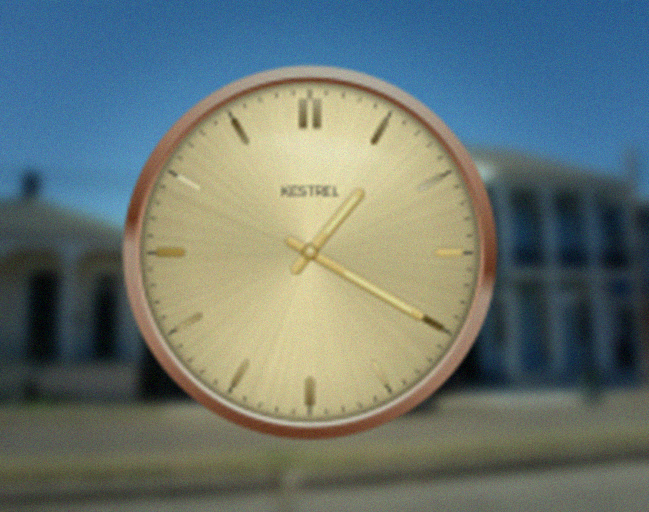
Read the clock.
1:20
